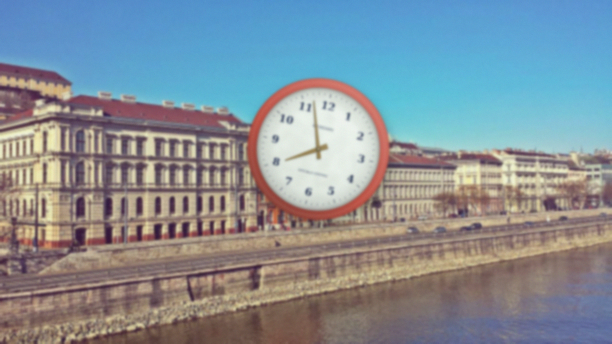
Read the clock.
7:57
